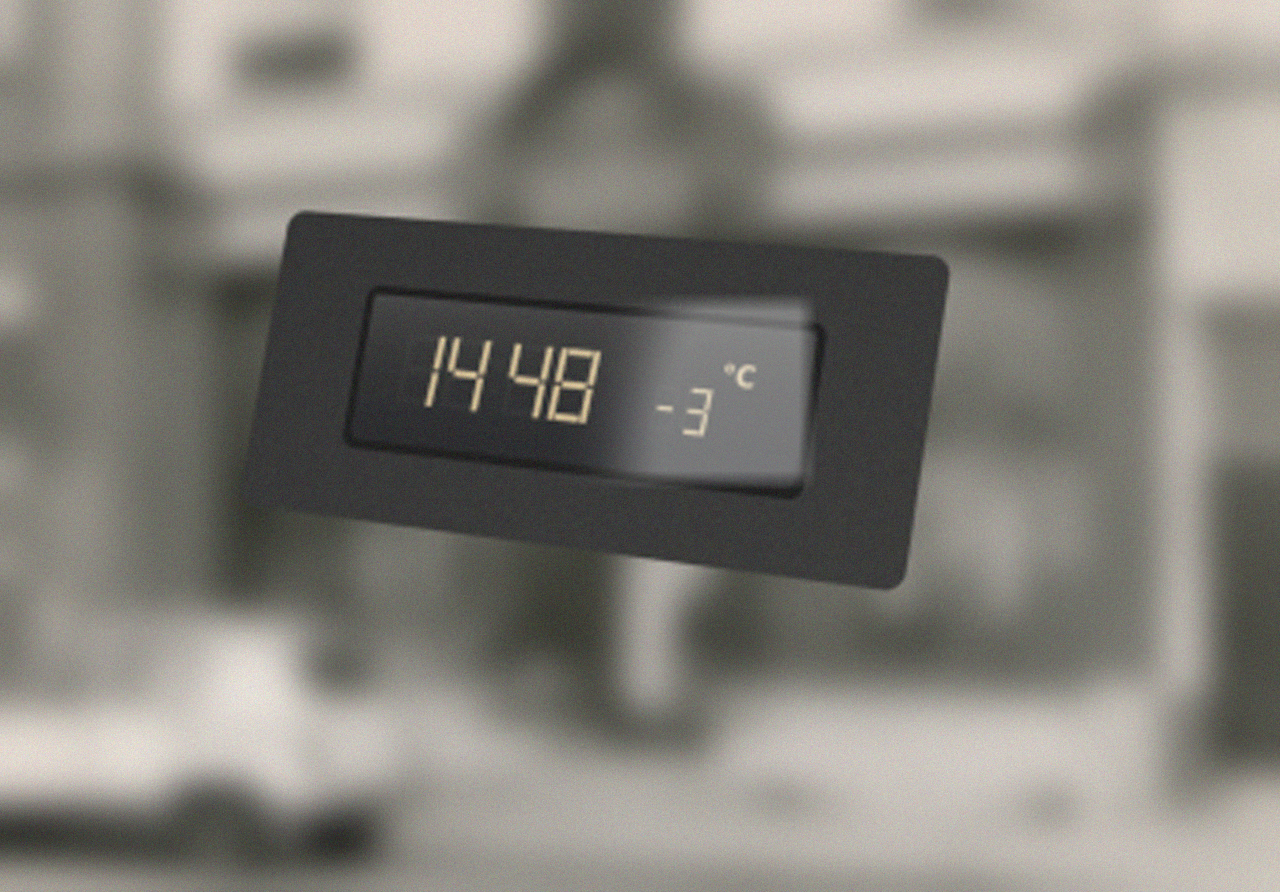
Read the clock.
14:48
